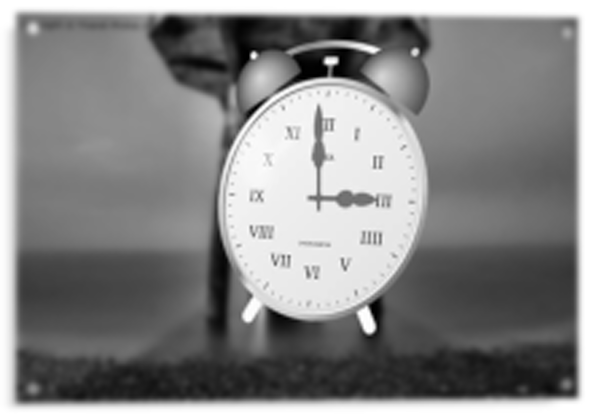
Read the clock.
2:59
